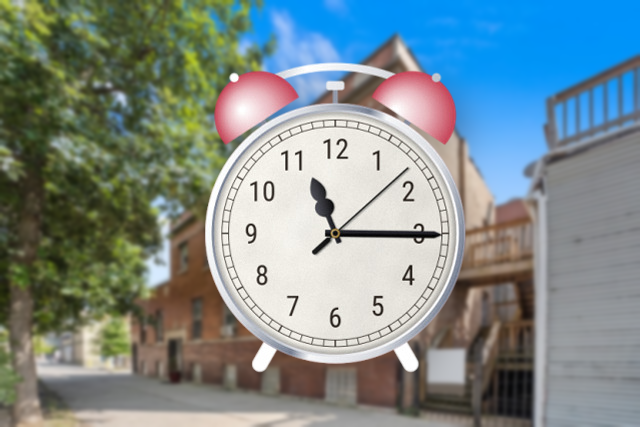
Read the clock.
11:15:08
